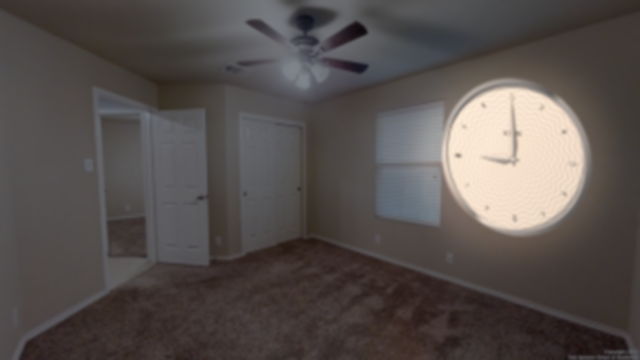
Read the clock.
9:00
